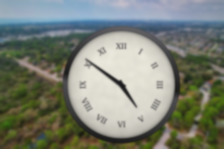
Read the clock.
4:51
